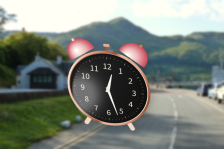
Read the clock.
12:27
